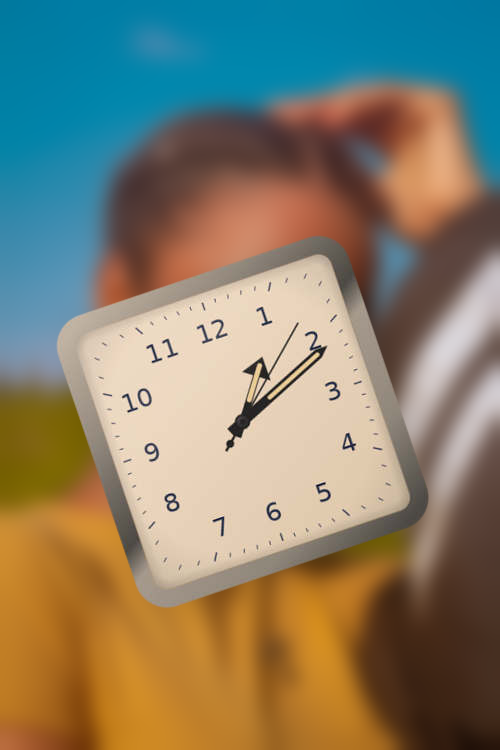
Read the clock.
1:11:08
